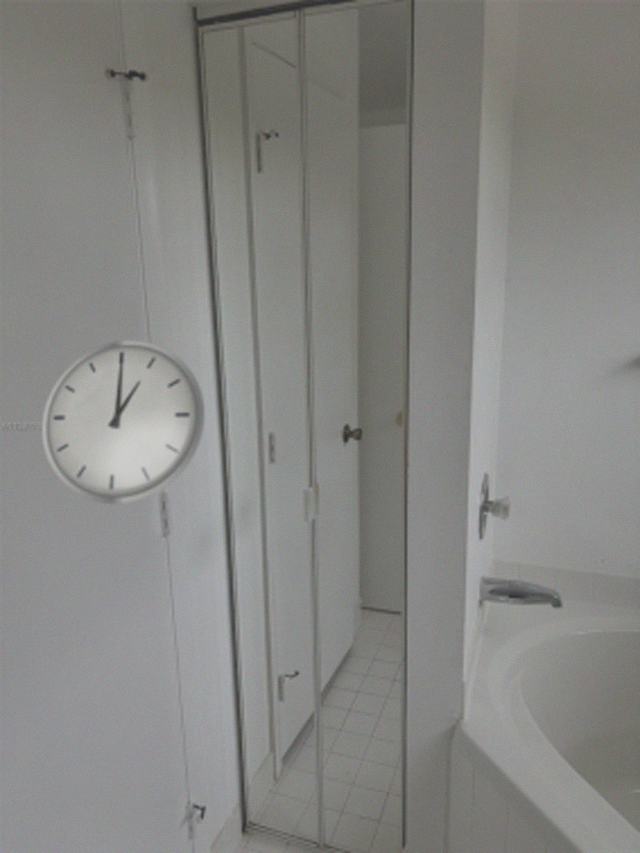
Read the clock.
1:00
